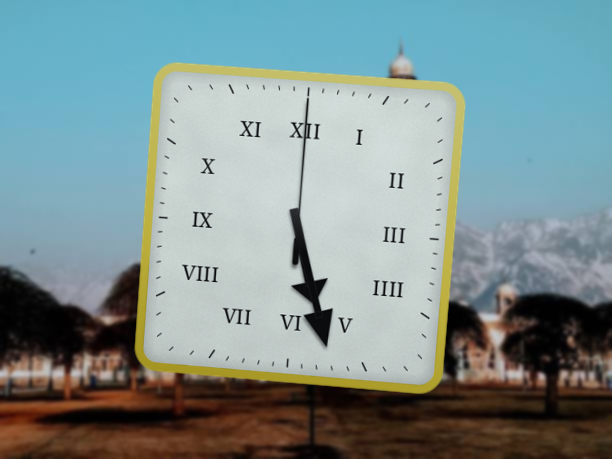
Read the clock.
5:27:00
